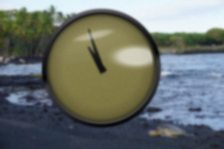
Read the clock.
10:57
